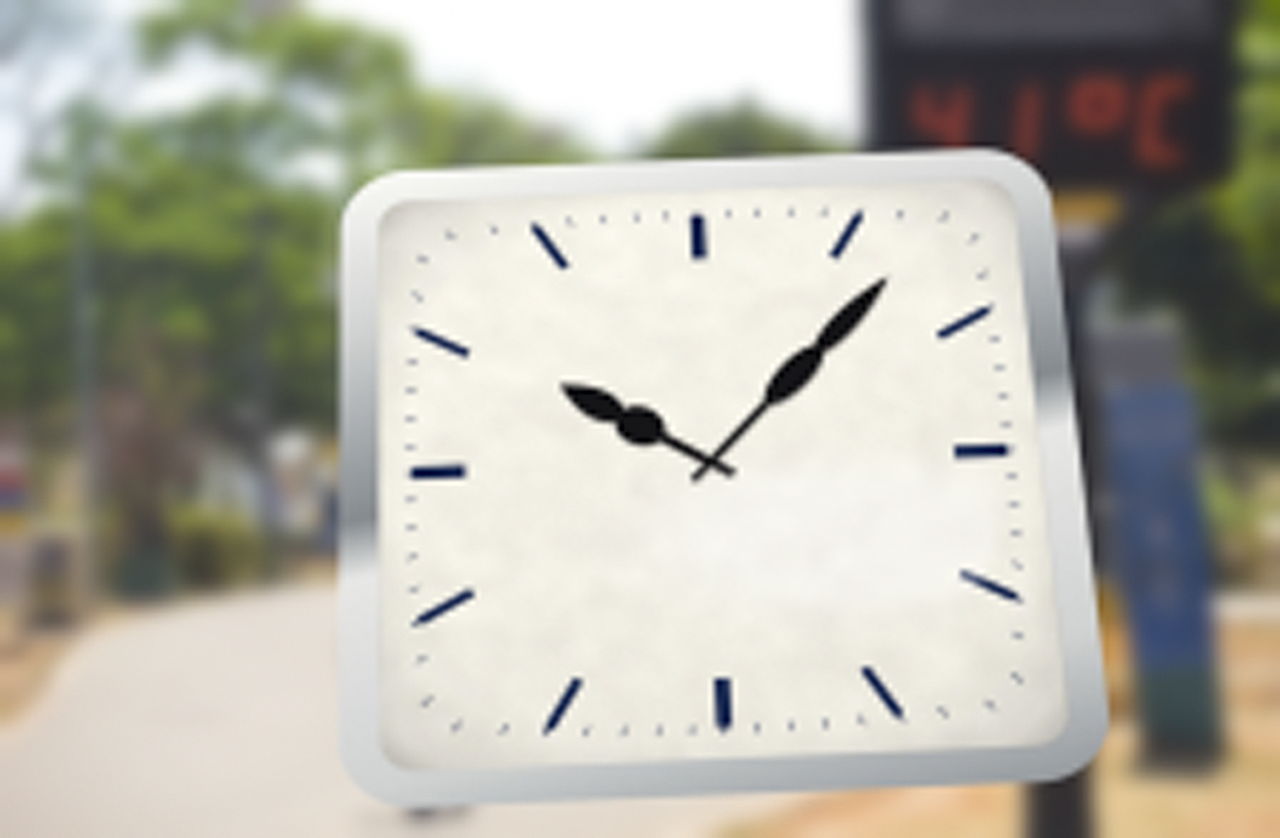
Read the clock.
10:07
